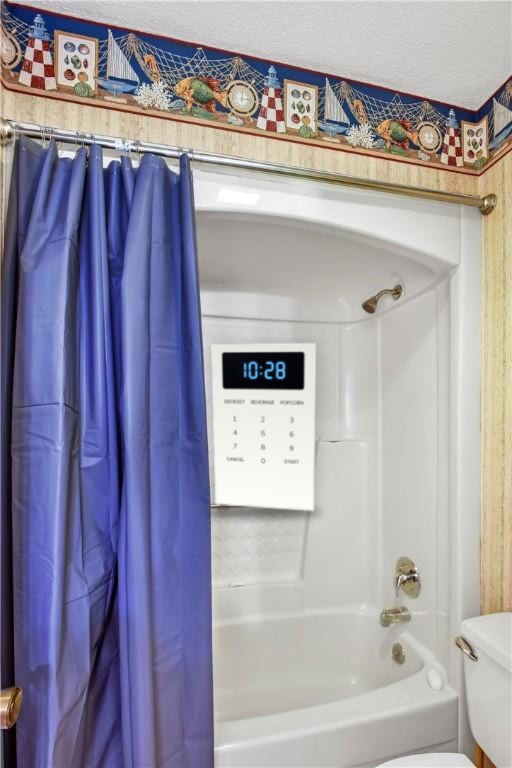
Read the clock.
10:28
